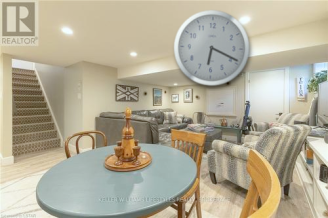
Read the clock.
6:19
